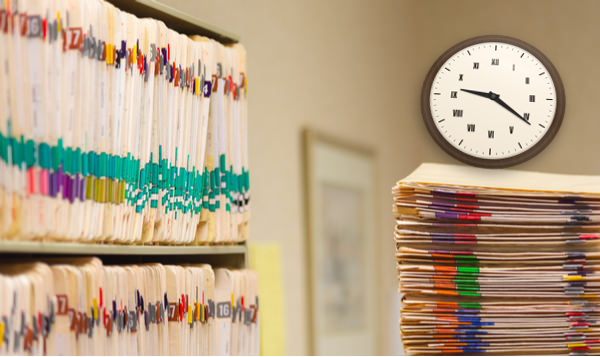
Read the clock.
9:21
